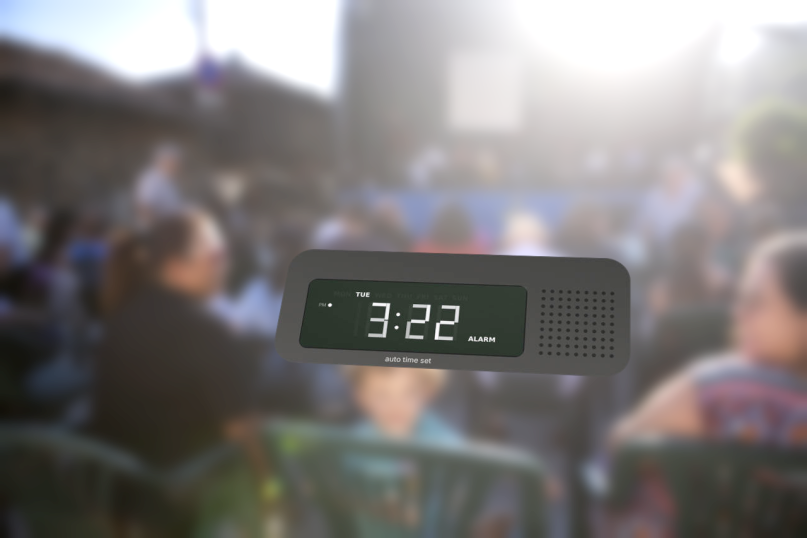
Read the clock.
3:22
